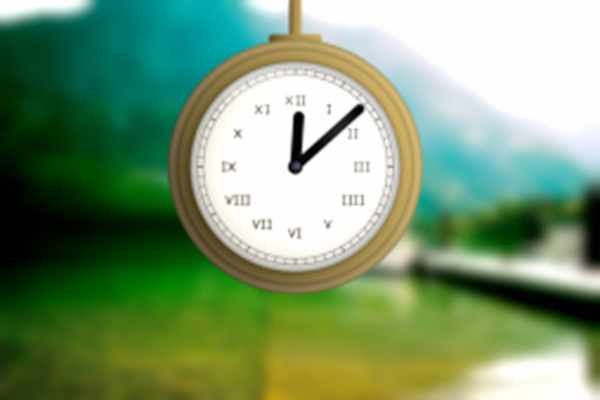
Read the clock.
12:08
